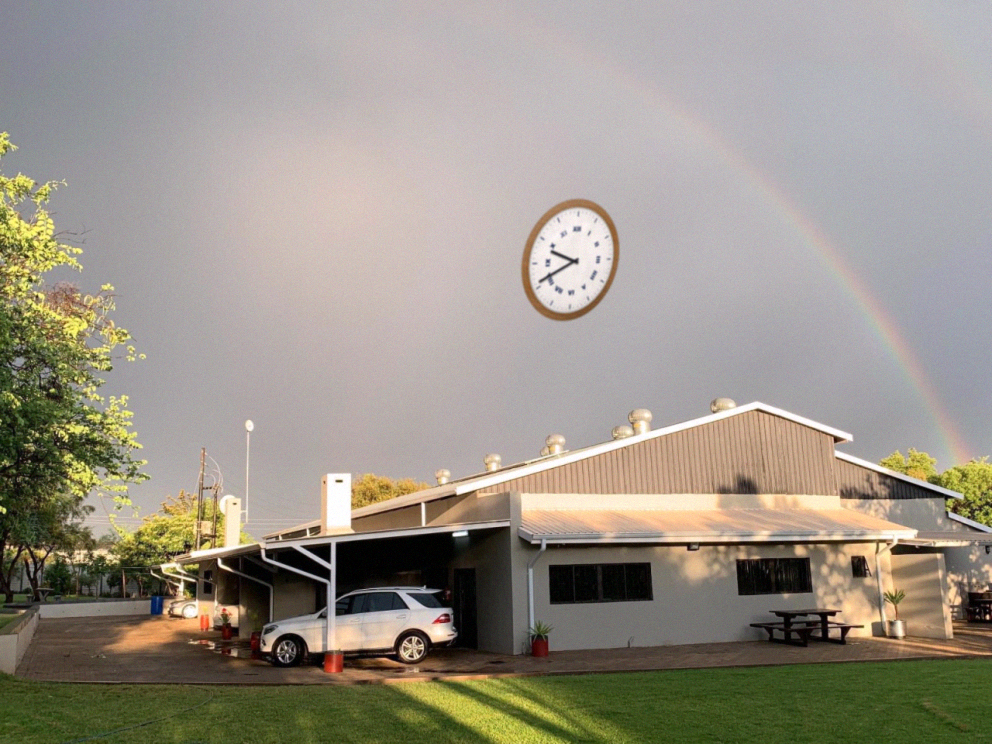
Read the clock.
9:41
